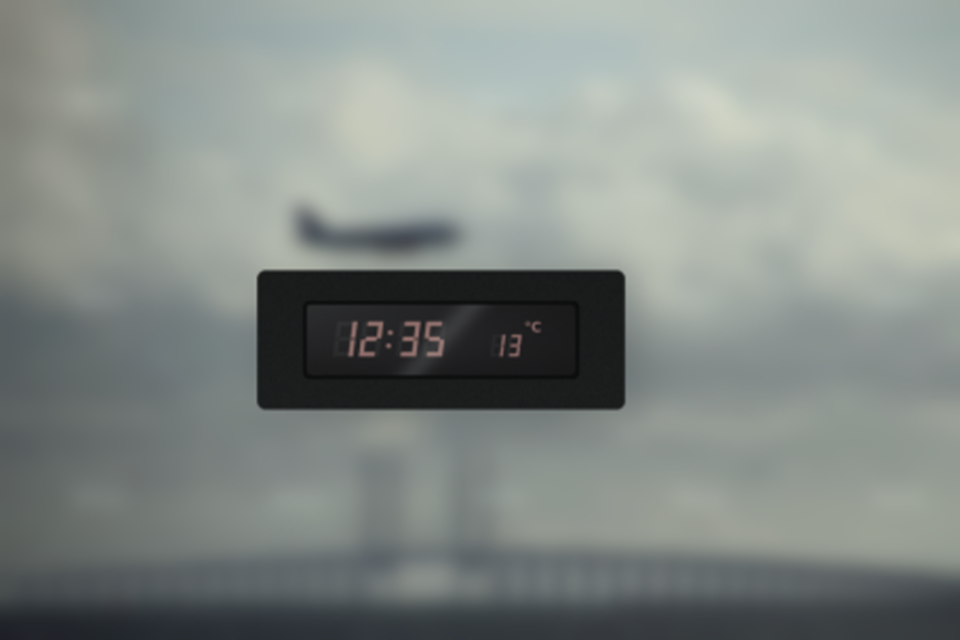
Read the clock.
12:35
